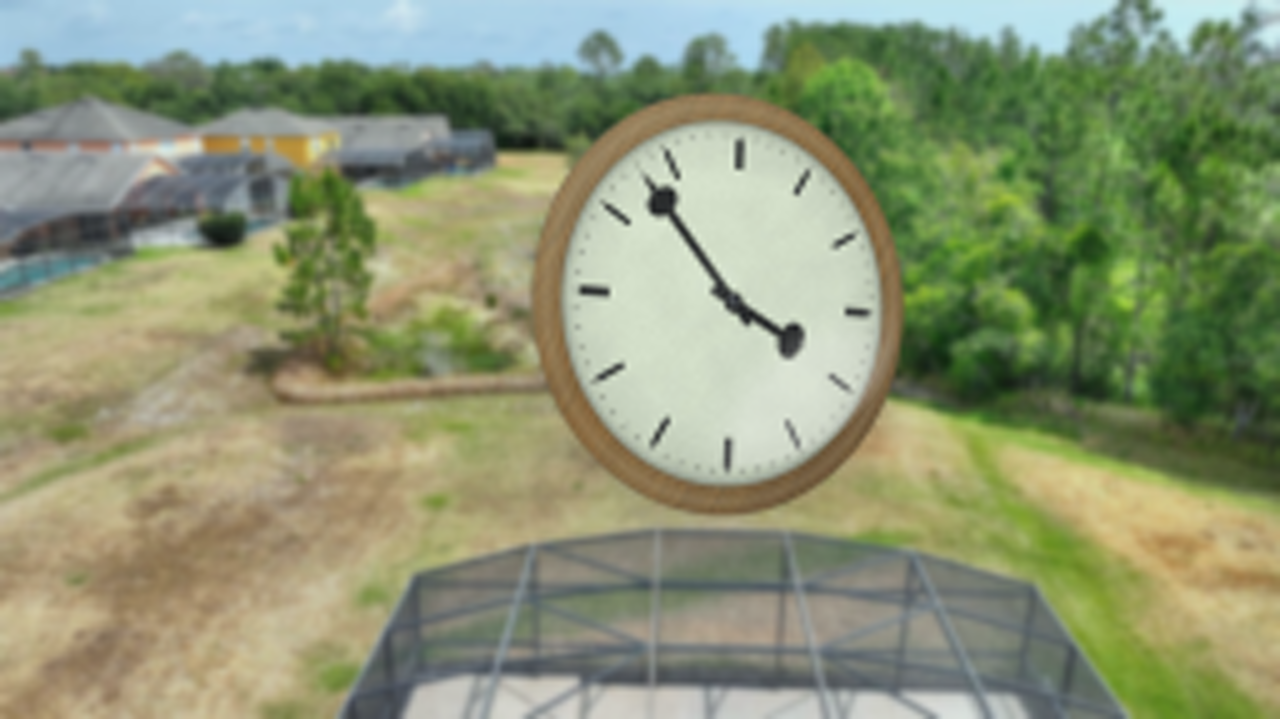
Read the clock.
3:53
